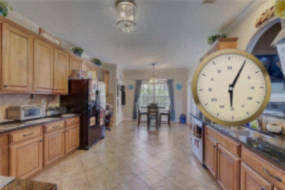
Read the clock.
6:05
